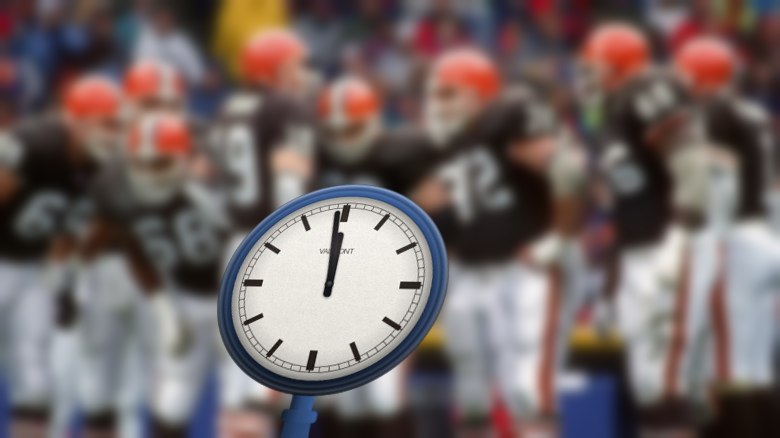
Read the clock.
11:59
